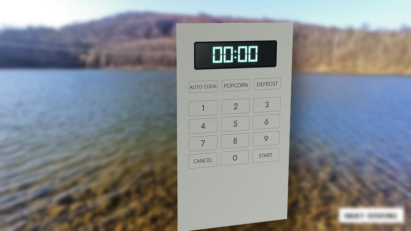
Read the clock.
0:00
